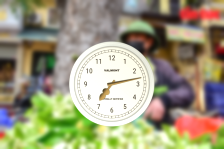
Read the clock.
7:13
